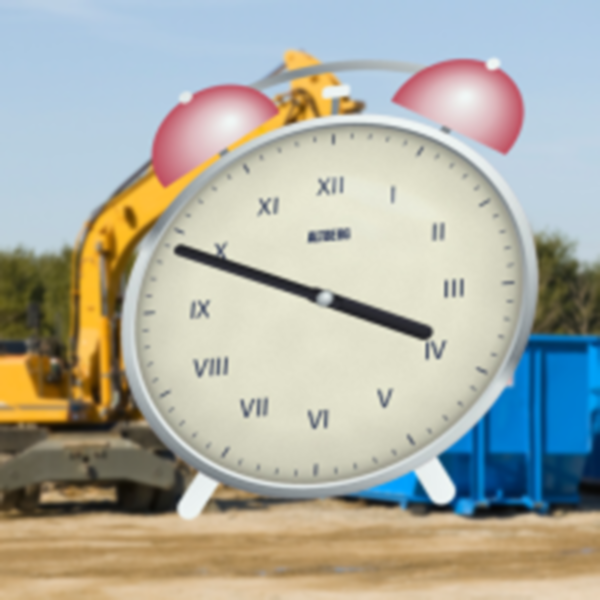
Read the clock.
3:49
